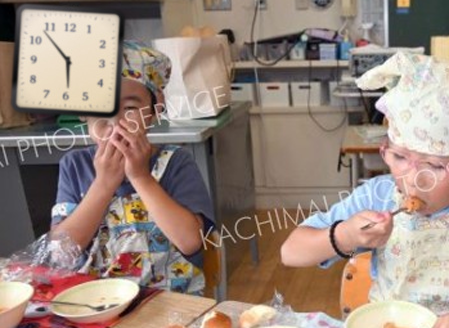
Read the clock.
5:53
